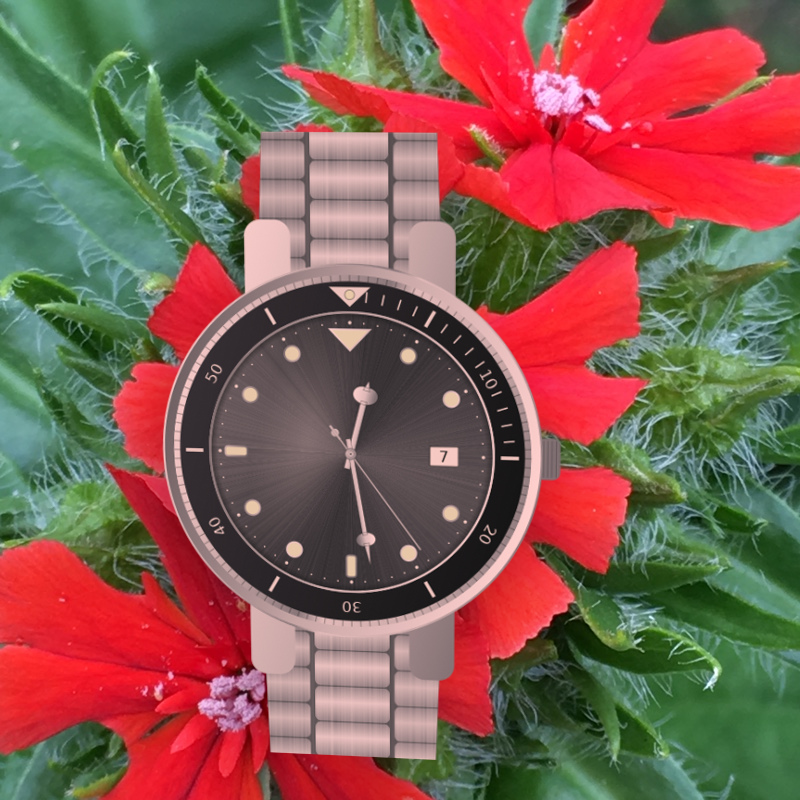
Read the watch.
12:28:24
